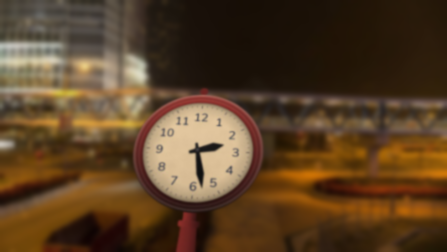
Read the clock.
2:28
